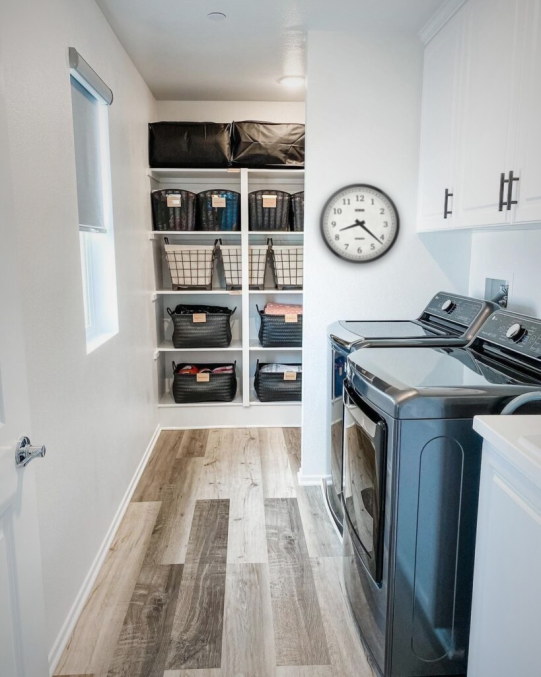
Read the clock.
8:22
